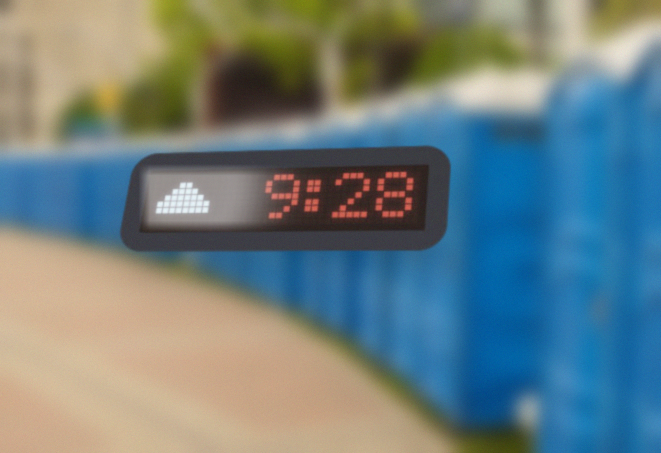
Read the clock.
9:28
